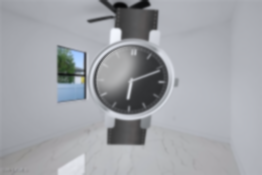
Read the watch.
6:11
